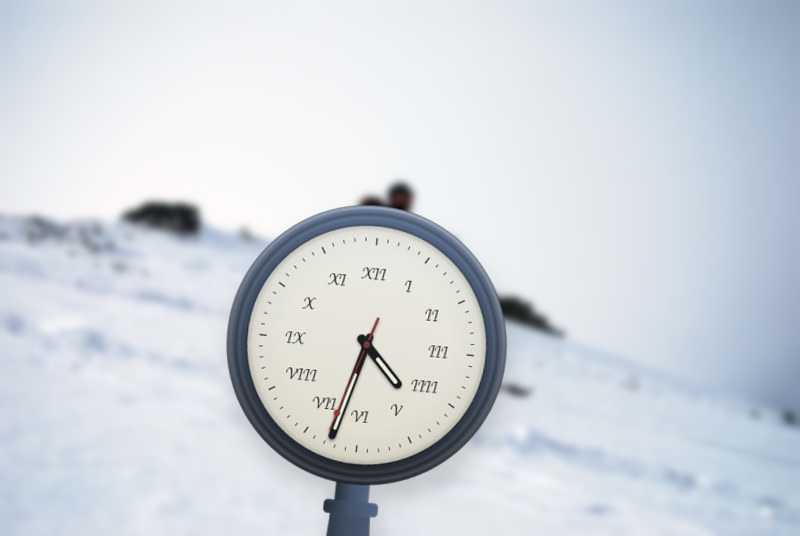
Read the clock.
4:32:33
